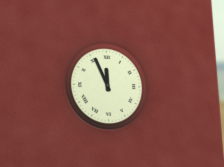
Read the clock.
11:56
